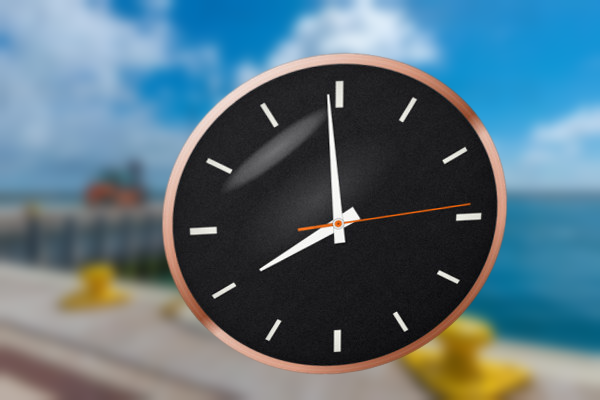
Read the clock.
7:59:14
